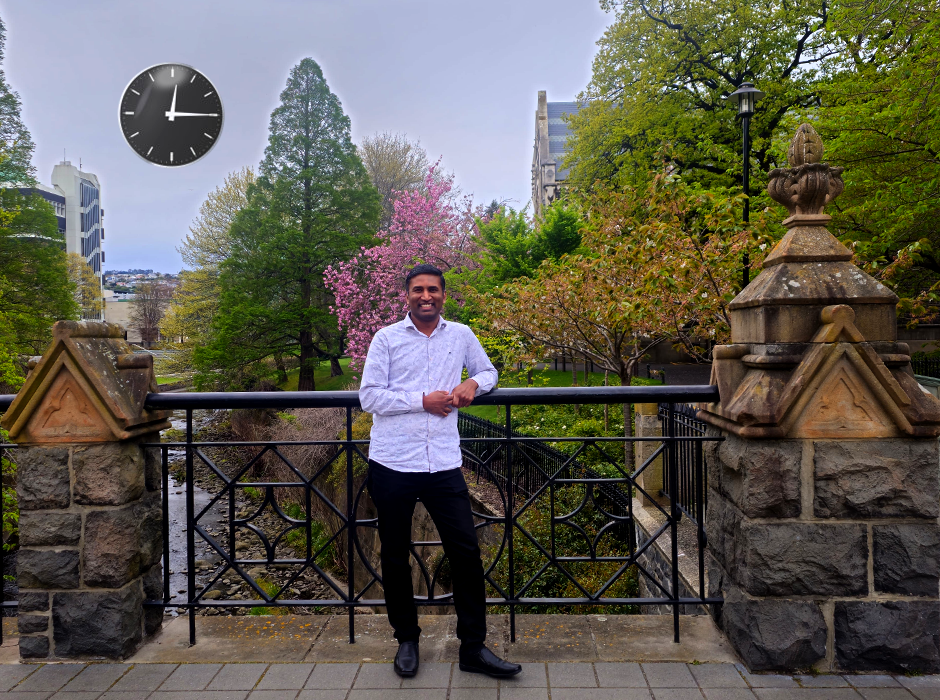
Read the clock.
12:15
